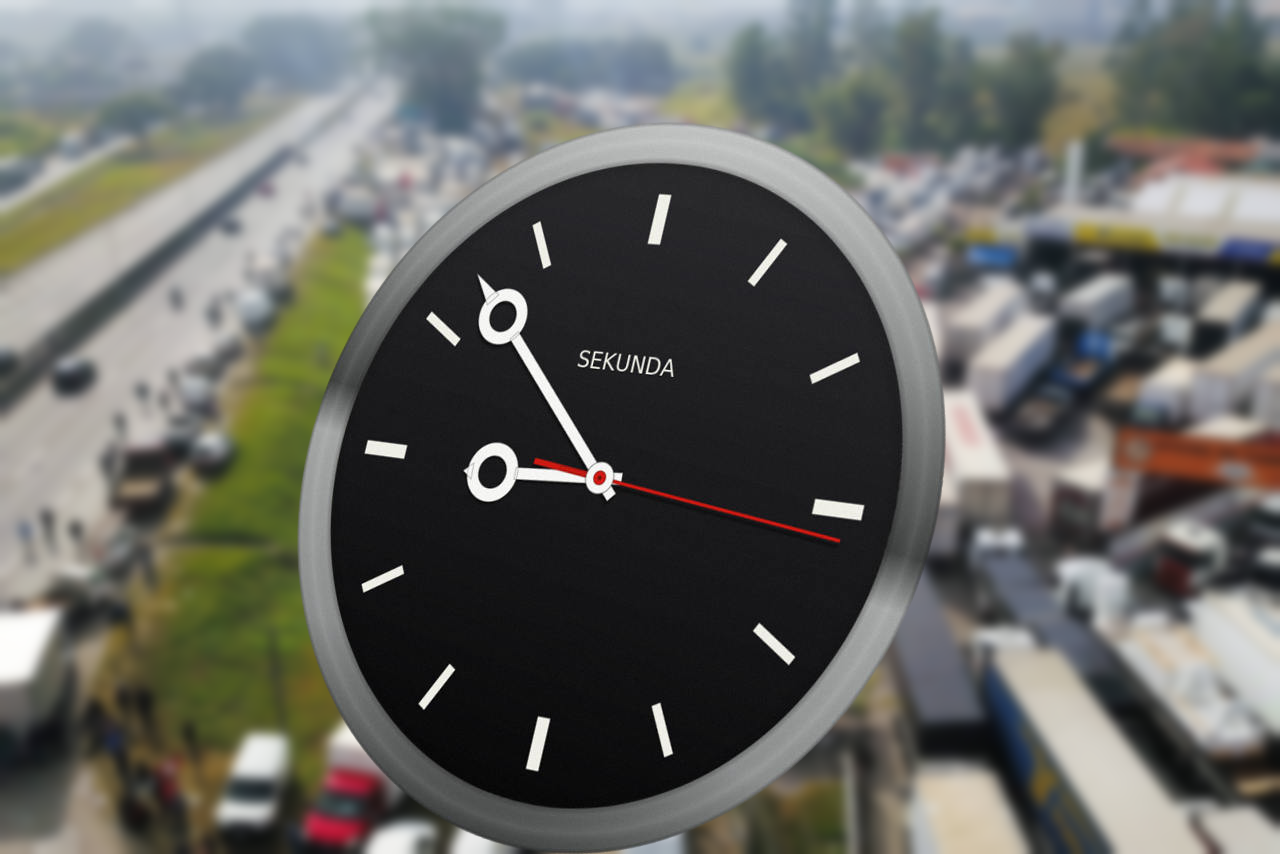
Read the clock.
8:52:16
